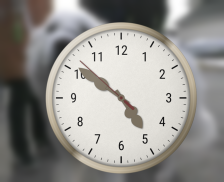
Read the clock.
4:50:52
